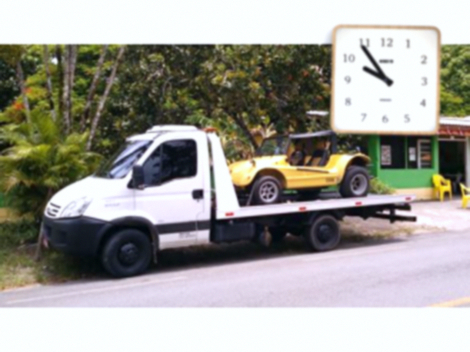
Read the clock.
9:54
